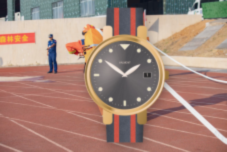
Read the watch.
1:51
